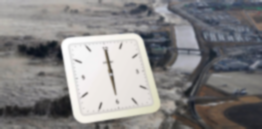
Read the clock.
6:00
